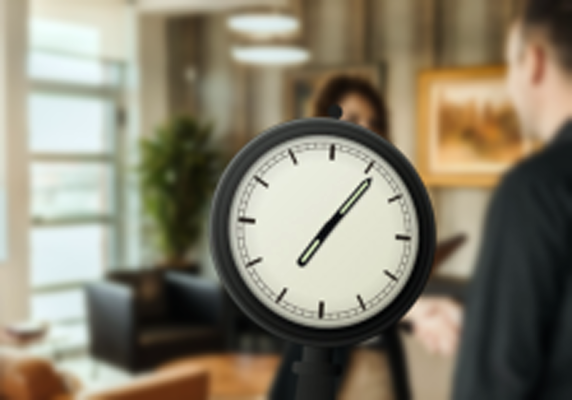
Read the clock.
7:06
